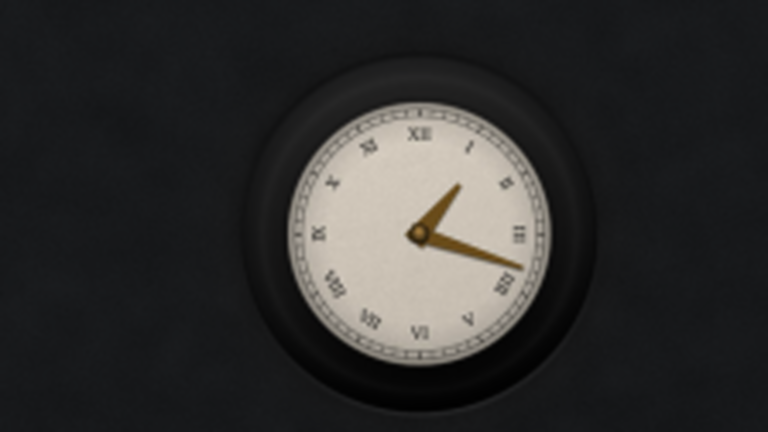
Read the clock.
1:18
